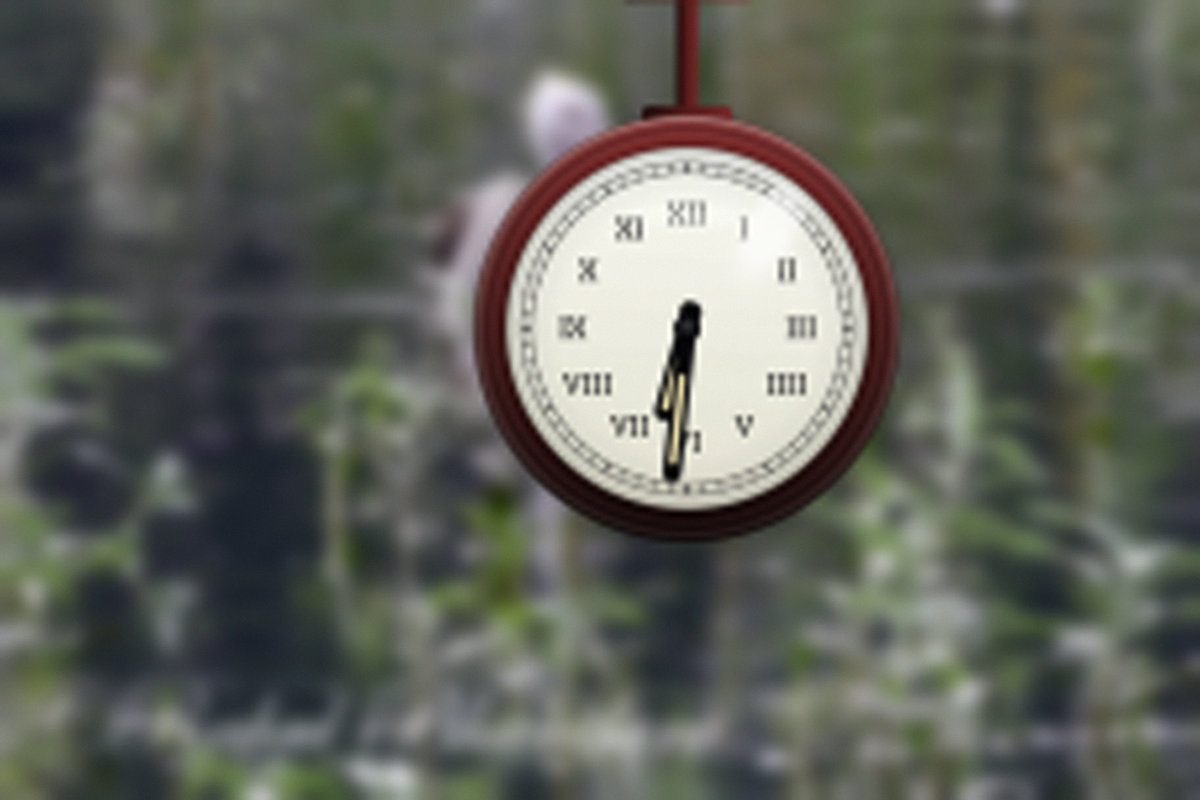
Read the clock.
6:31
